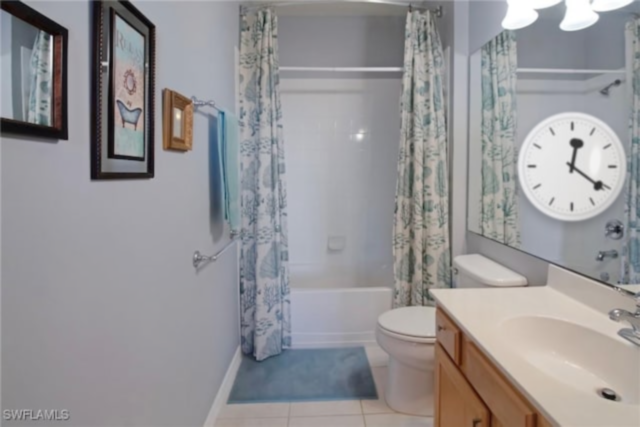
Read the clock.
12:21
